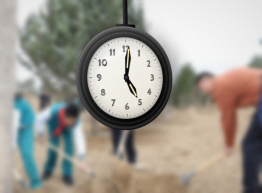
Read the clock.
5:01
